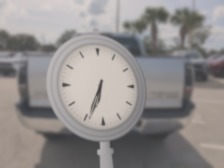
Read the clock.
6:34
